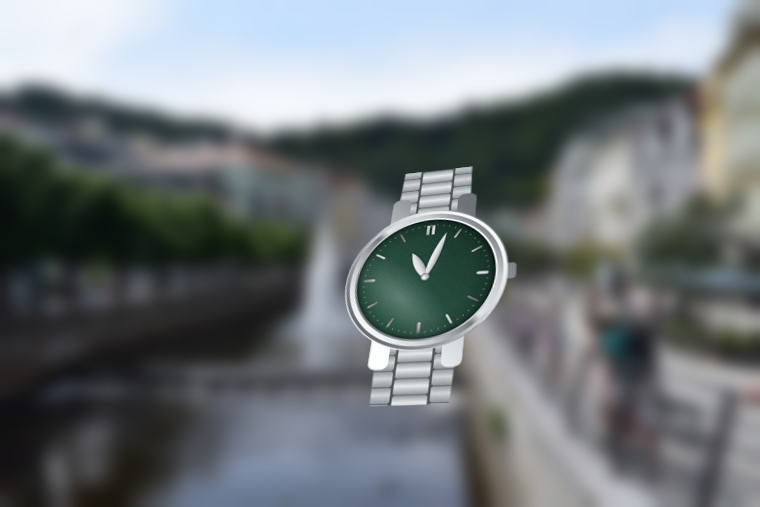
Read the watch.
11:03
